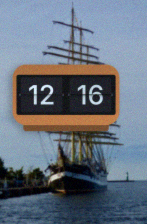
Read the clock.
12:16
